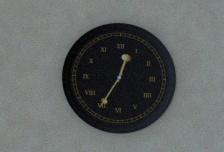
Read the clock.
12:35
